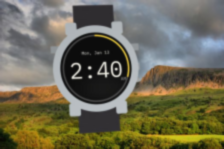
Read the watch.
2:40
